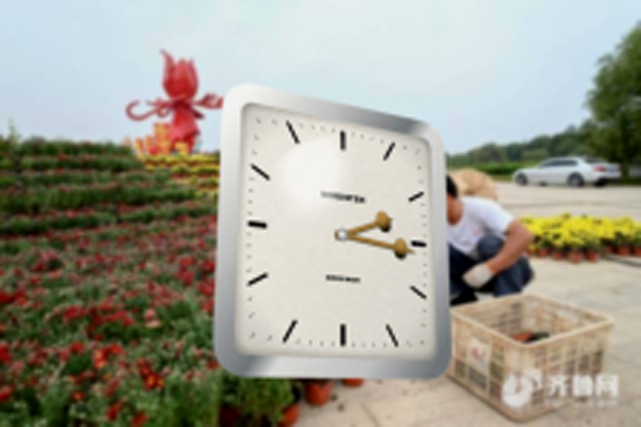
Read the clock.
2:16
